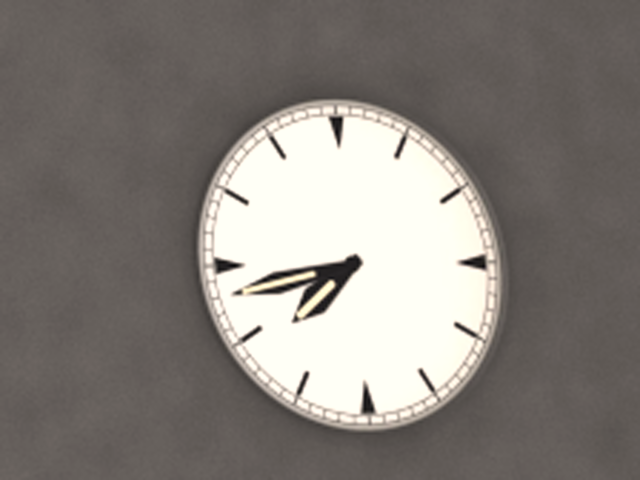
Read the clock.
7:43
